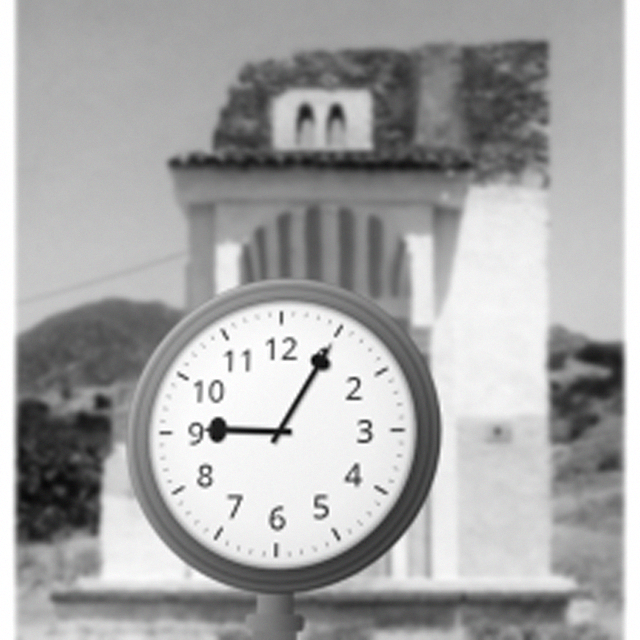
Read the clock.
9:05
